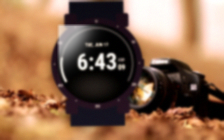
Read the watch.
6:43
